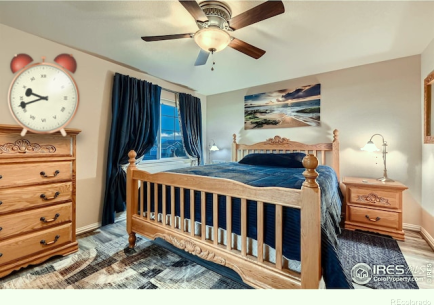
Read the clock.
9:42
